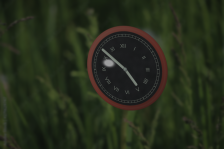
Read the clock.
4:52
